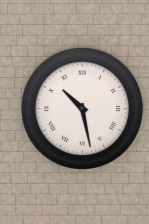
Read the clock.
10:28
